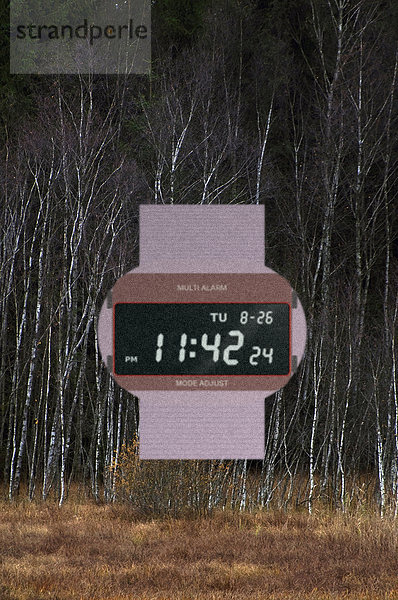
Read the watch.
11:42:24
